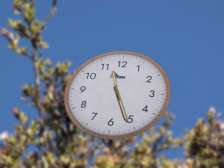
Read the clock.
11:26
